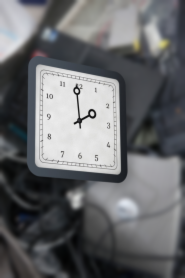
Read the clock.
1:59
